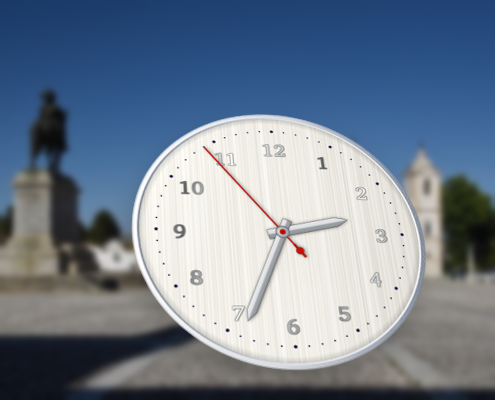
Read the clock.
2:33:54
